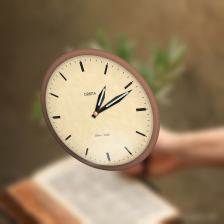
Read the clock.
1:11
